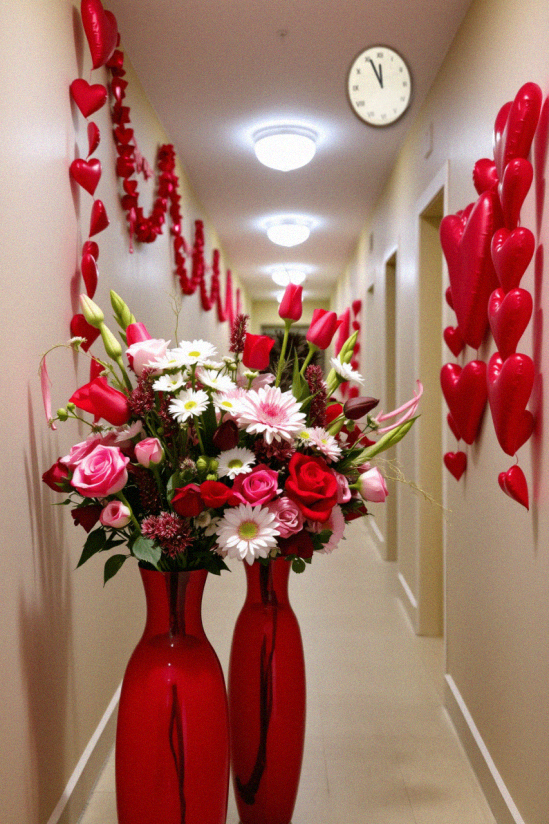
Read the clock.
11:56
